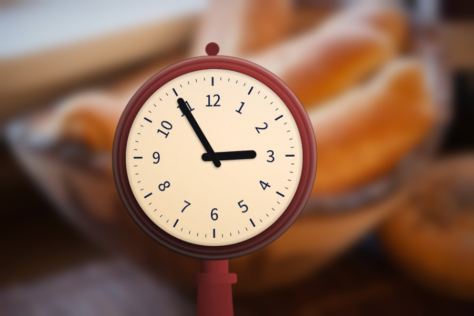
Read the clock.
2:55
